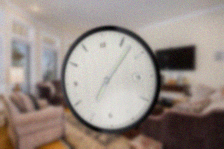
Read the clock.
7:07
